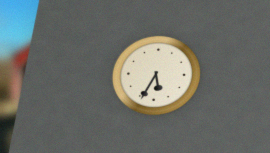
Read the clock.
5:34
